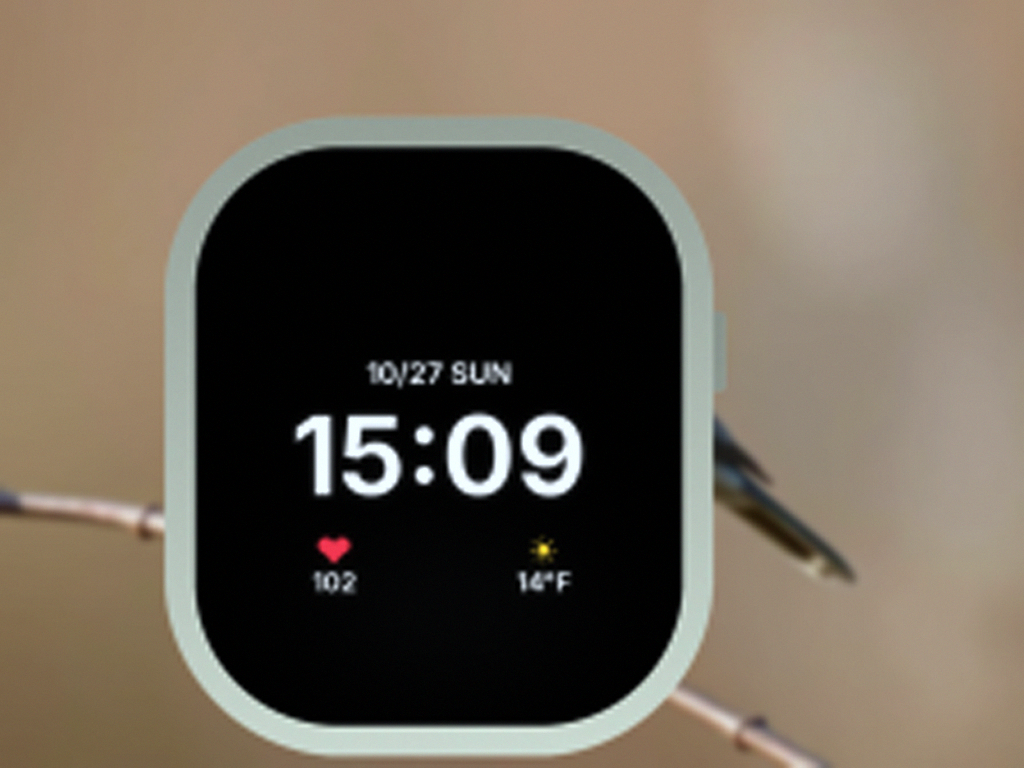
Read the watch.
15:09
